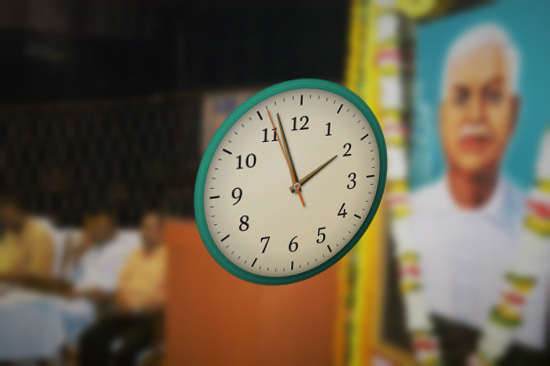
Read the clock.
1:56:56
